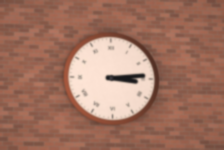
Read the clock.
3:14
